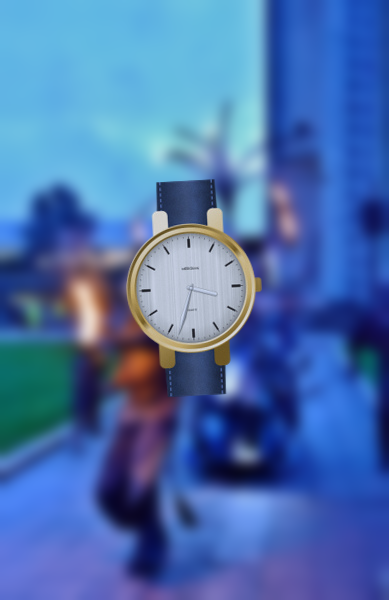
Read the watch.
3:33
